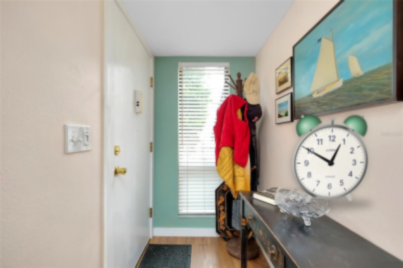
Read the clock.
12:50
